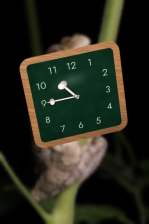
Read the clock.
10:45
